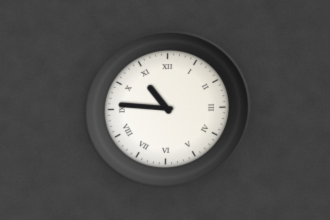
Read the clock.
10:46
